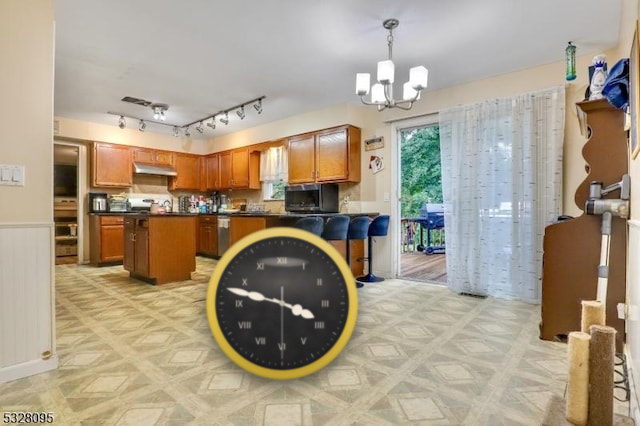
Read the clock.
3:47:30
